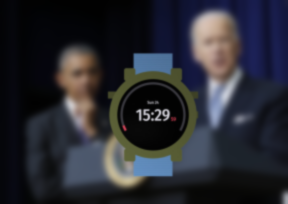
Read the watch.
15:29
